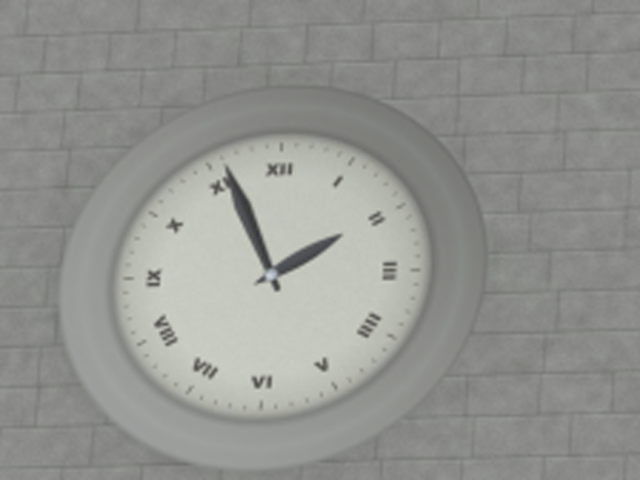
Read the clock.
1:56
